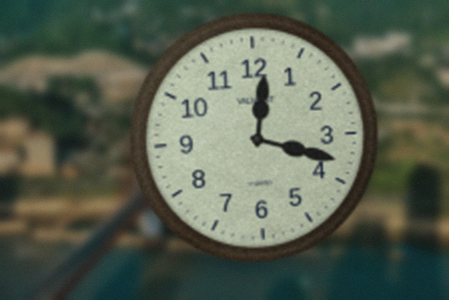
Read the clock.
12:18
